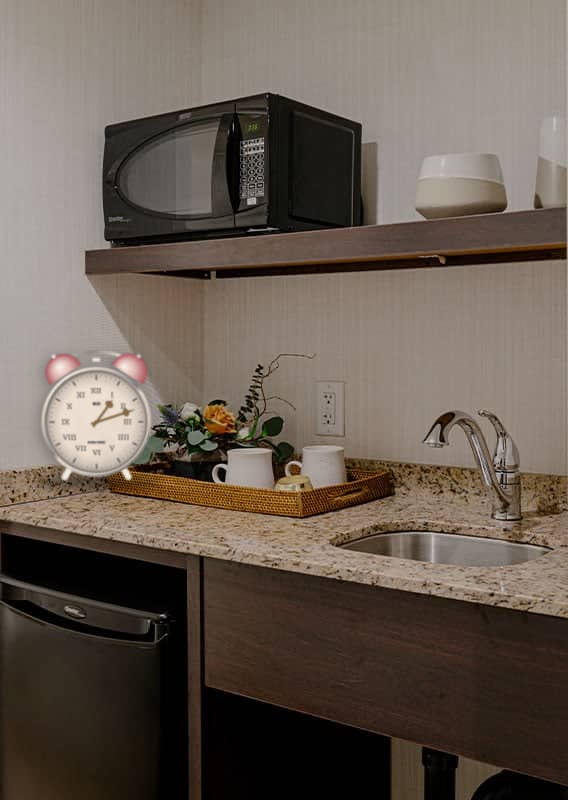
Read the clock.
1:12
